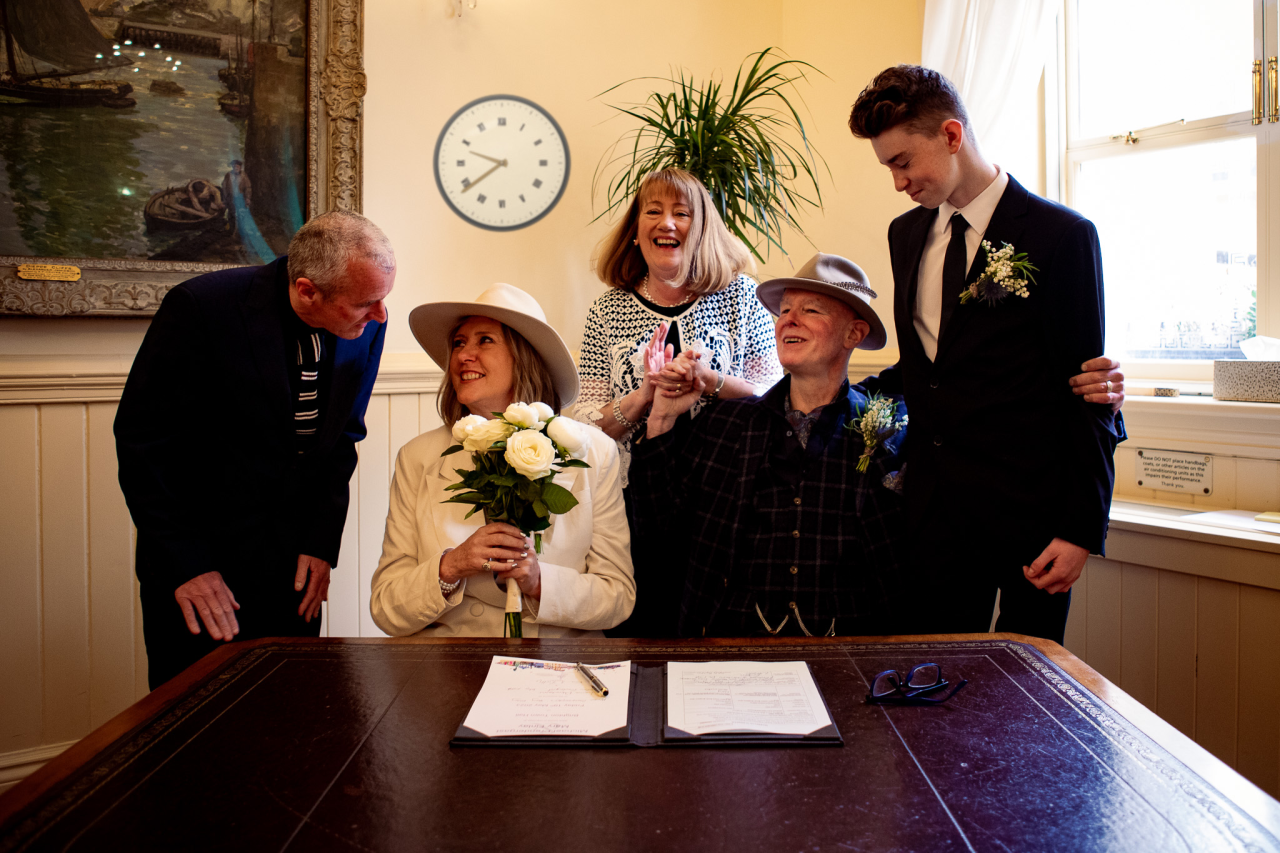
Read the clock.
9:39
